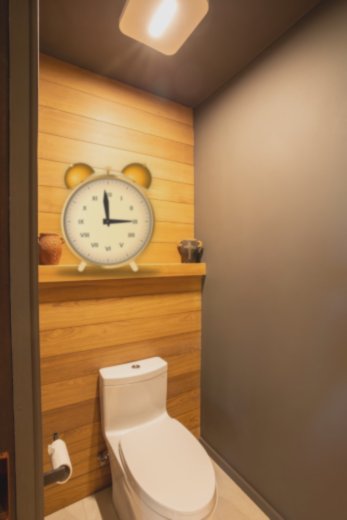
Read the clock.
2:59
